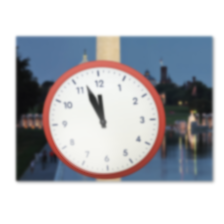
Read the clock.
11:57
